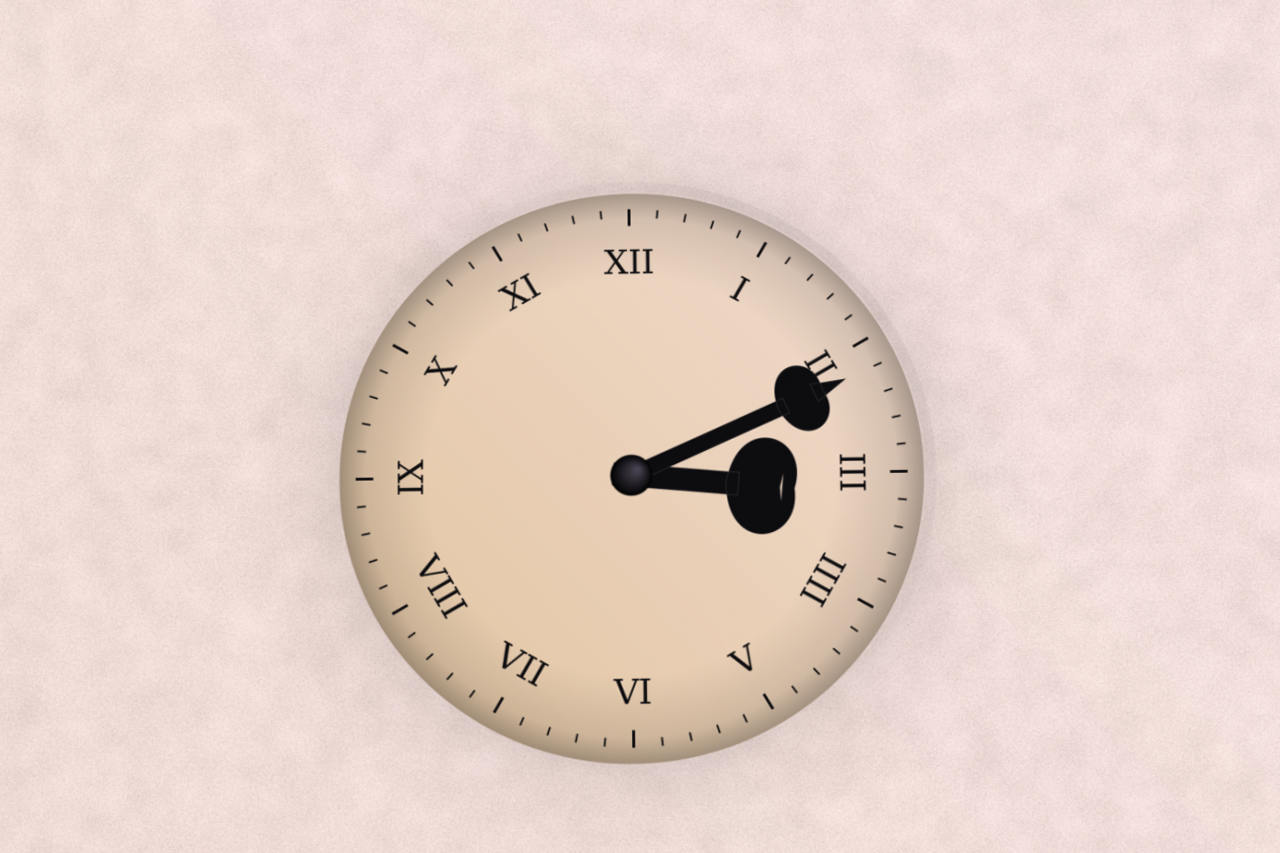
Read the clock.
3:11
